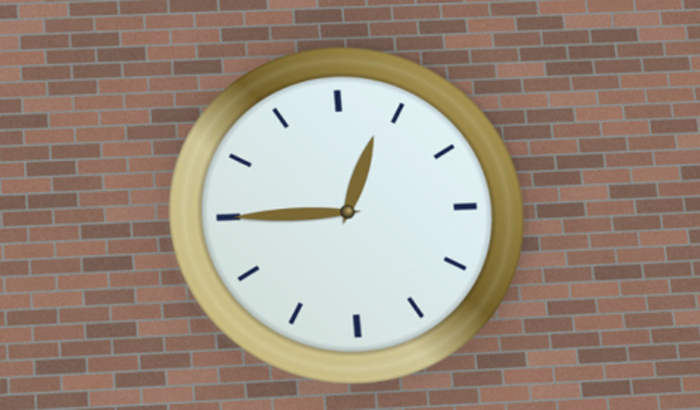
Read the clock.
12:45
